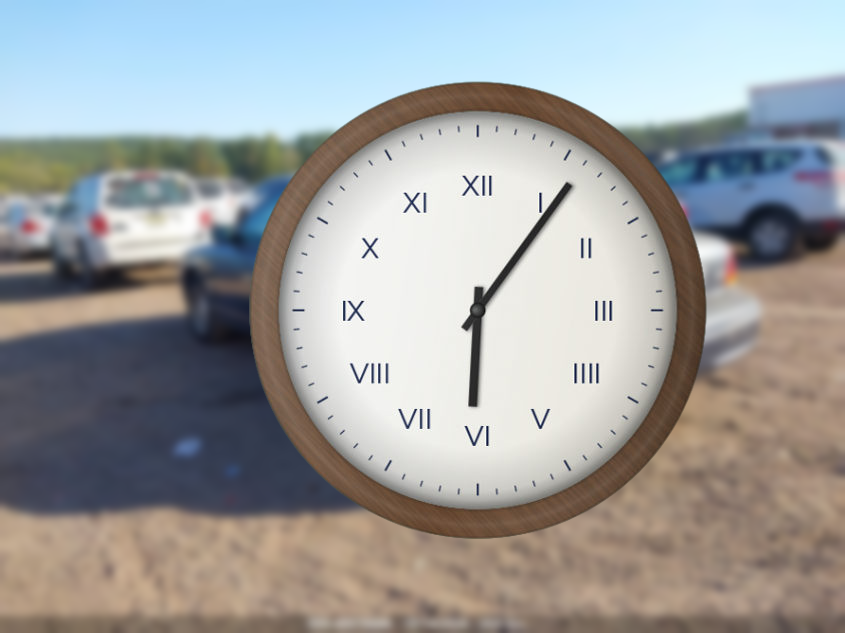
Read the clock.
6:06
